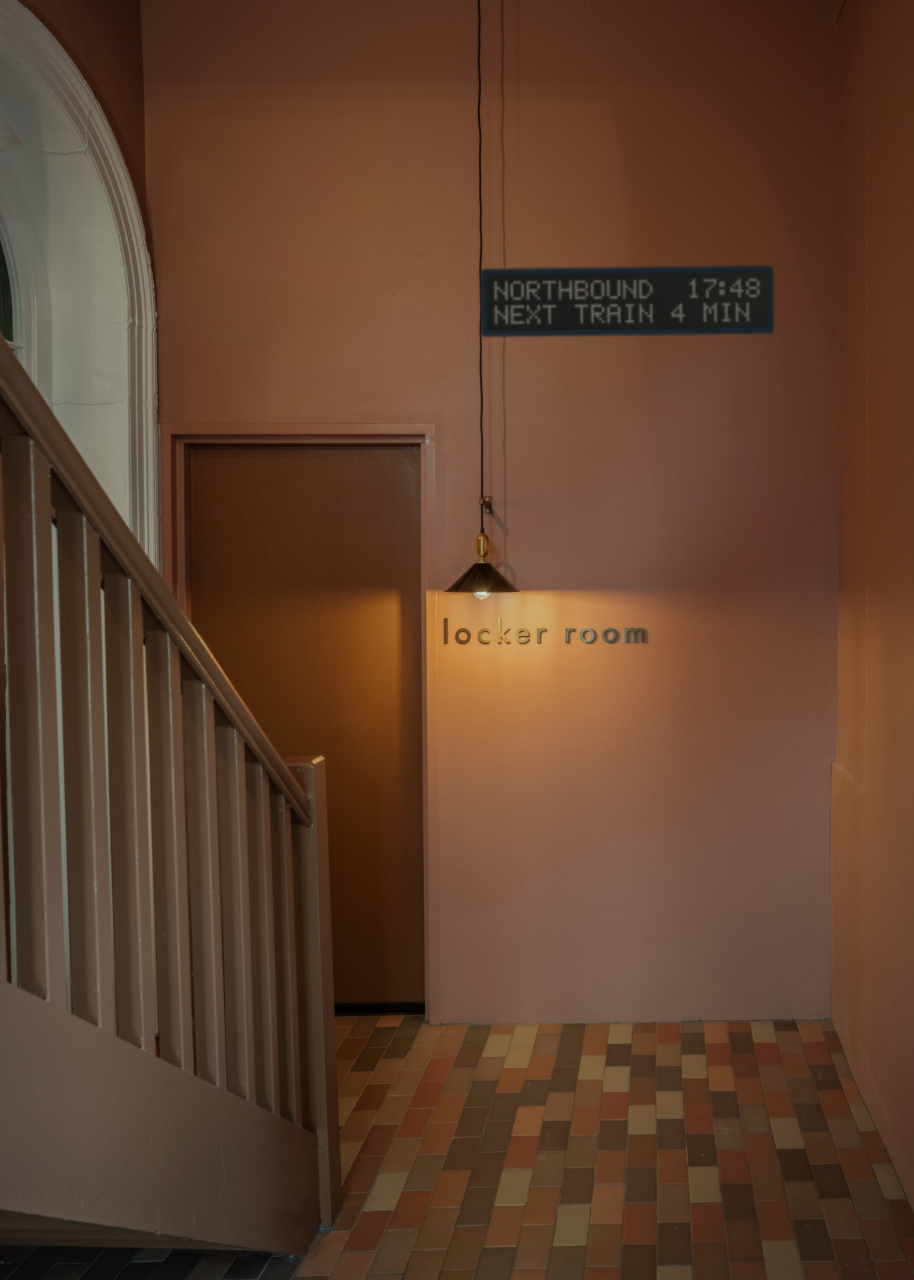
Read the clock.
17:48
